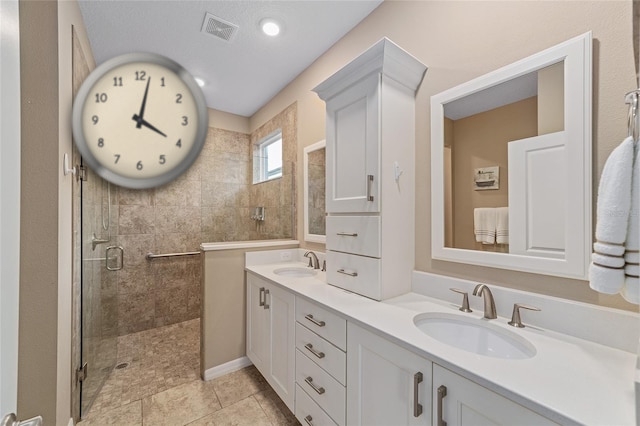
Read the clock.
4:02
